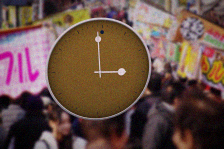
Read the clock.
2:59
